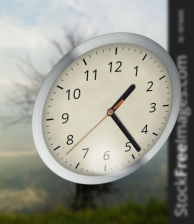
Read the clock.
1:23:38
